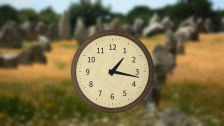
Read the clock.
1:17
